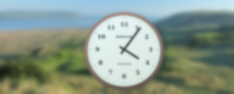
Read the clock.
4:06
